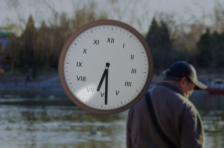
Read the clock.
6:29
